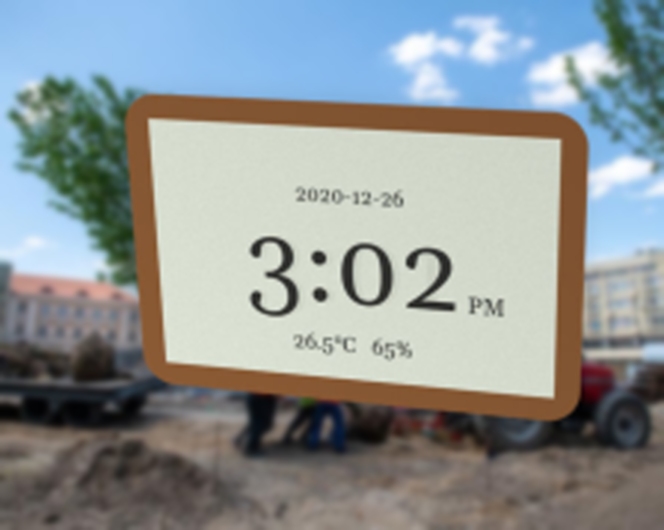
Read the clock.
3:02
